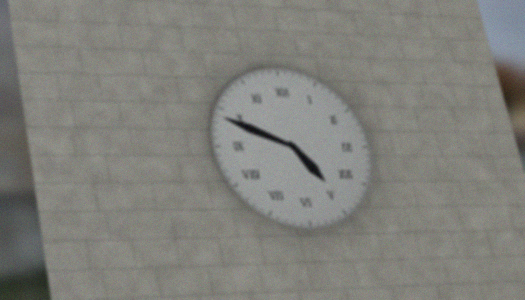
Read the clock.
4:49
